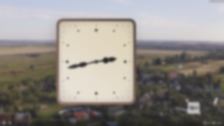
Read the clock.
2:43
